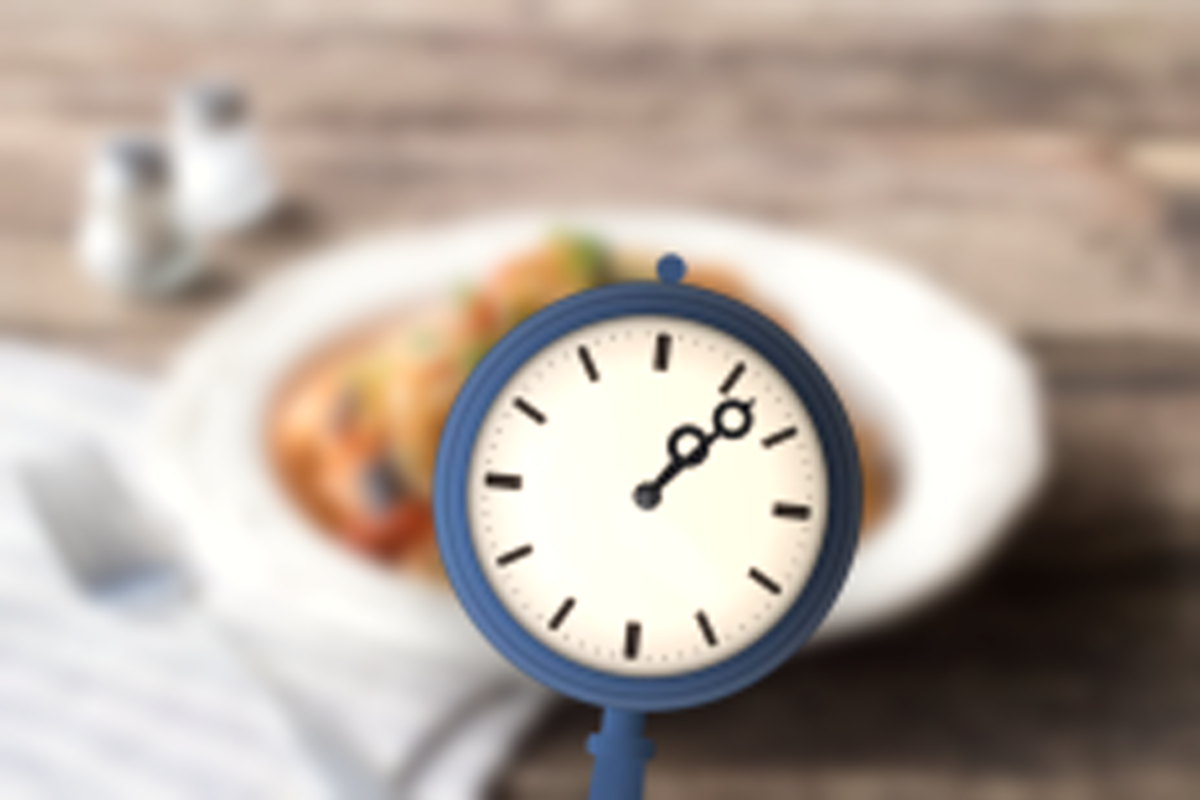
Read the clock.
1:07
